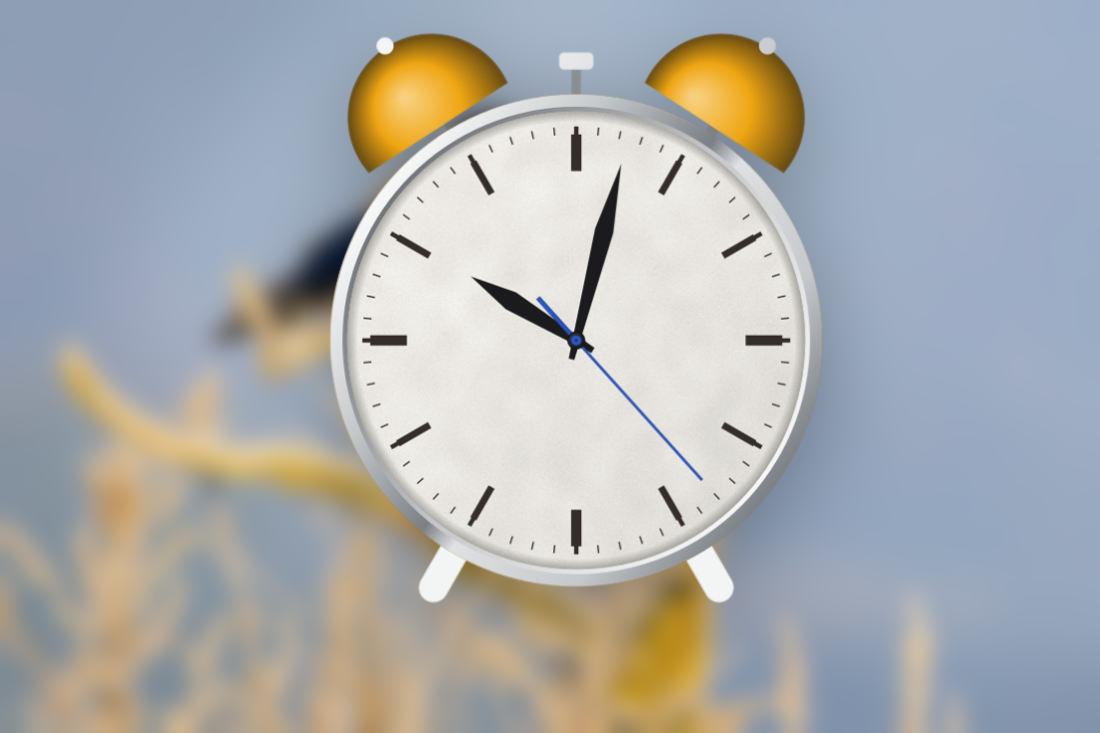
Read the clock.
10:02:23
